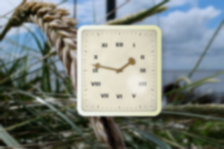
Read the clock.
1:47
